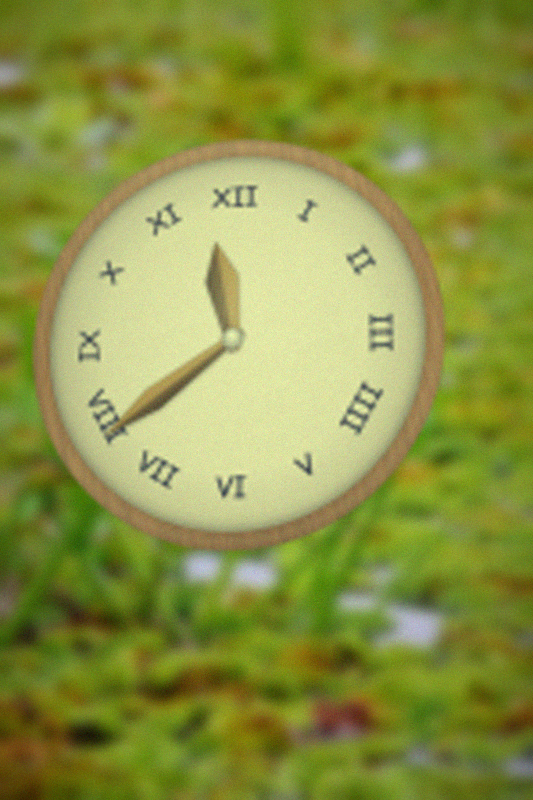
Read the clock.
11:39
